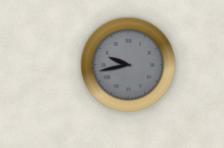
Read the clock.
9:43
